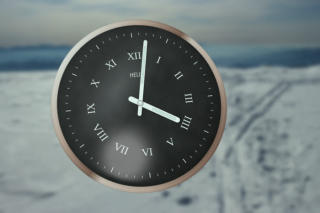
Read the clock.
4:02
